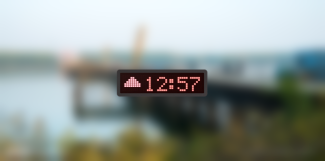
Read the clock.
12:57
